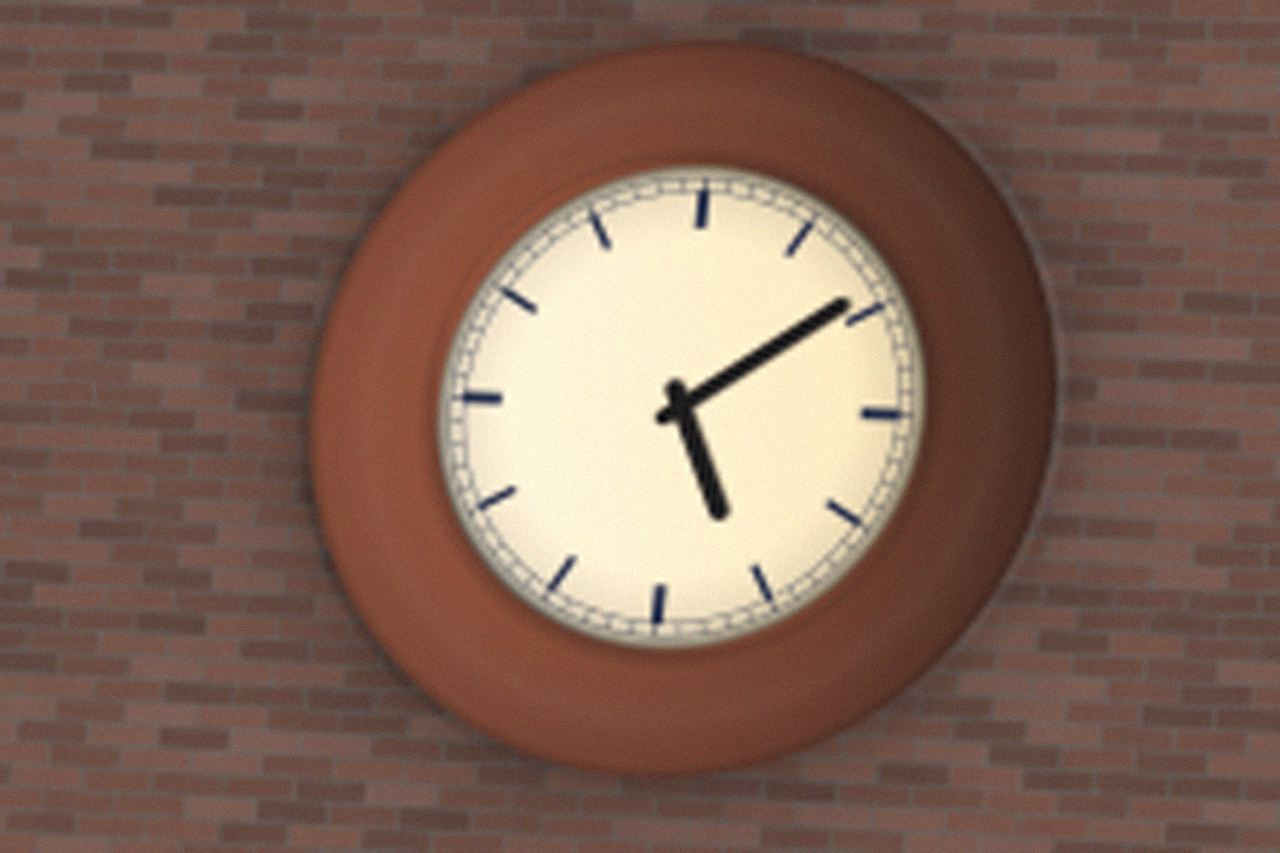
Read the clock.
5:09
